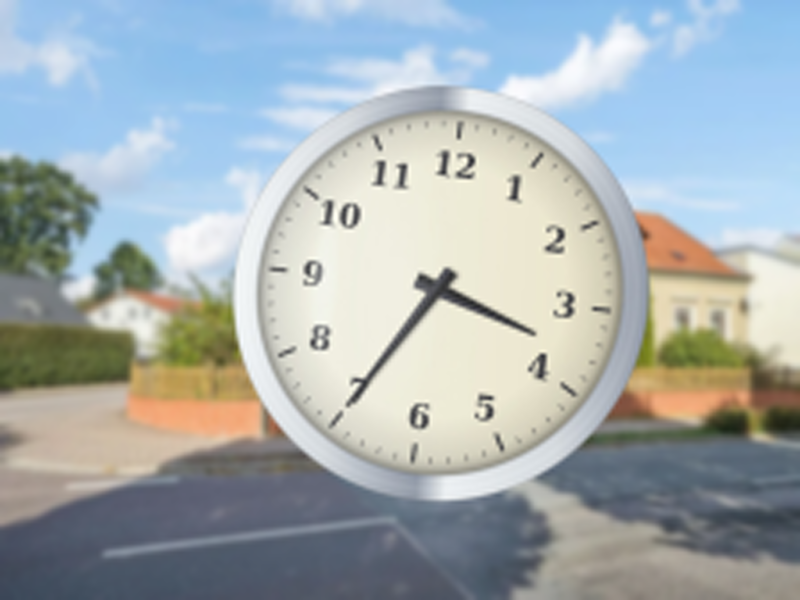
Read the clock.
3:35
